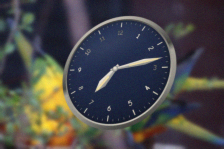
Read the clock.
7:13
